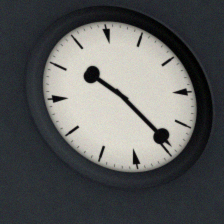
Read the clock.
10:24
